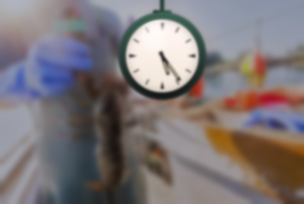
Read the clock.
5:24
